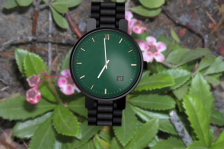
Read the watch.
6:59
